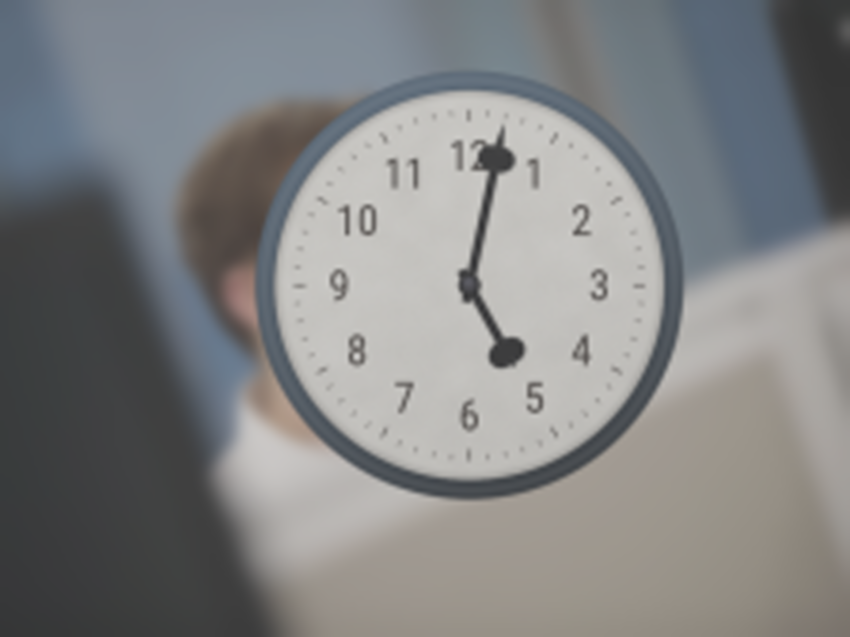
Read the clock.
5:02
